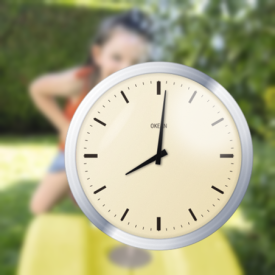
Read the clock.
8:01
